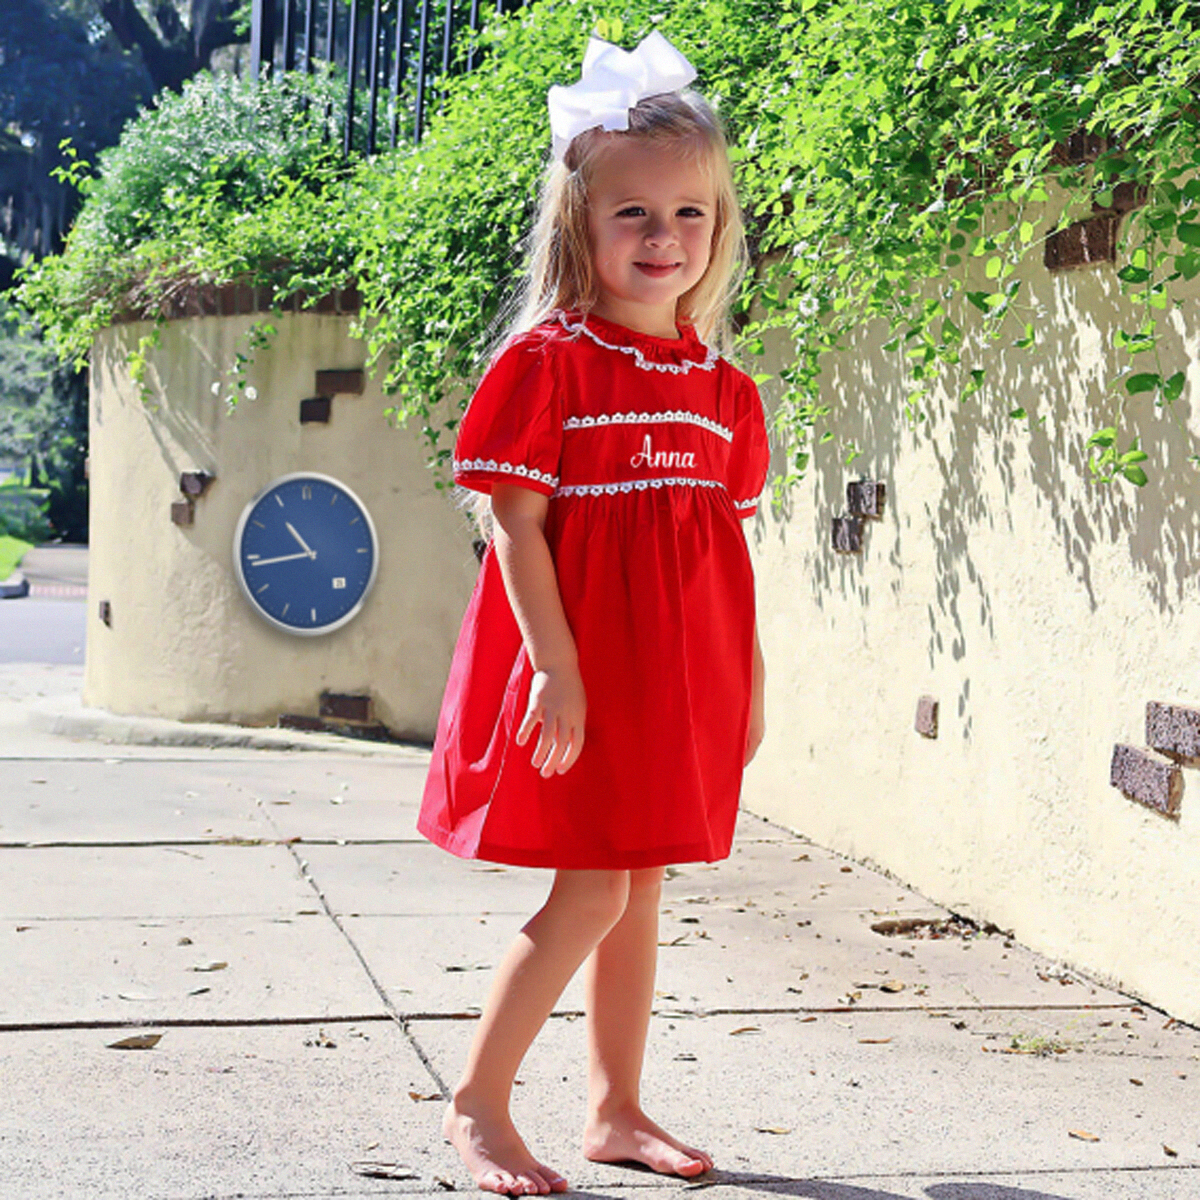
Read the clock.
10:44
